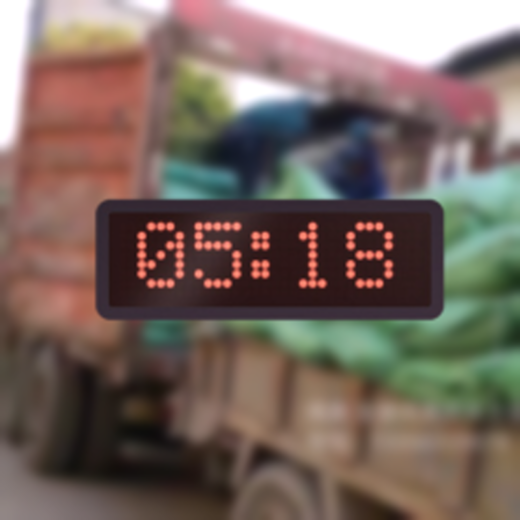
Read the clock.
5:18
